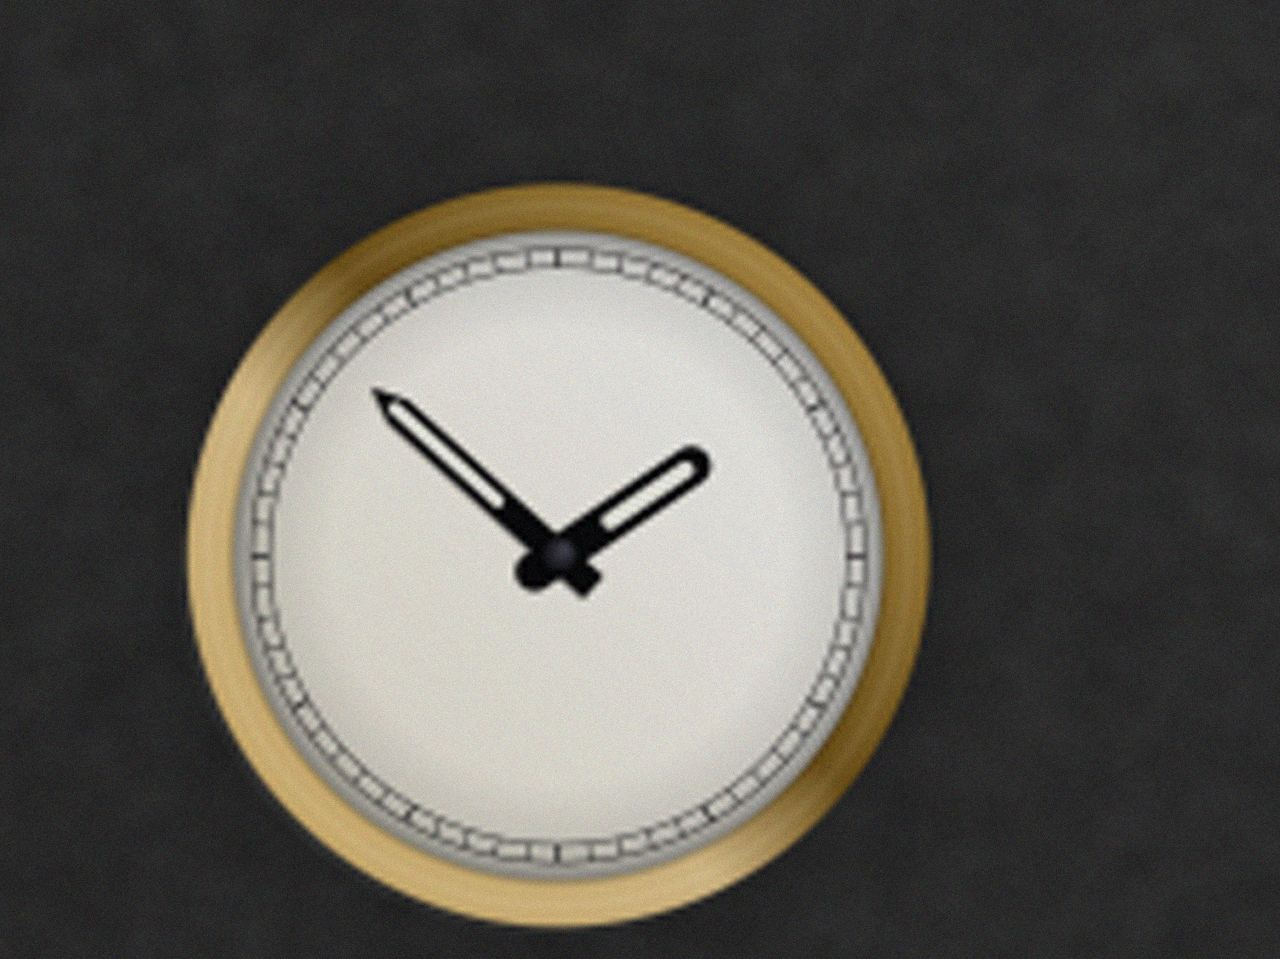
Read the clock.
1:52
